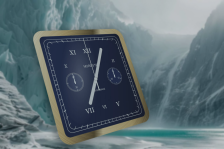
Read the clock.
7:05
